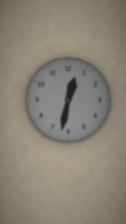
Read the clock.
12:32
